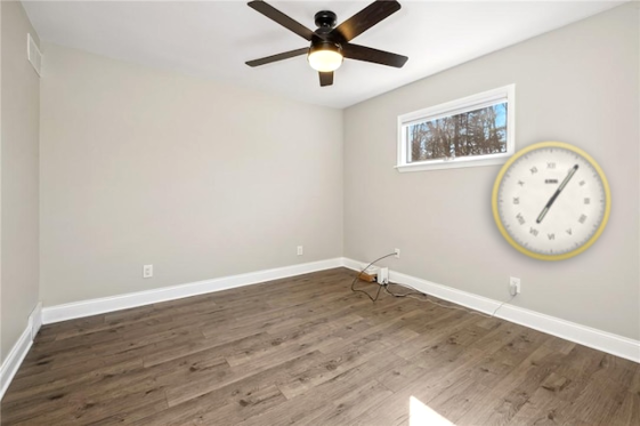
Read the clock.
7:06
